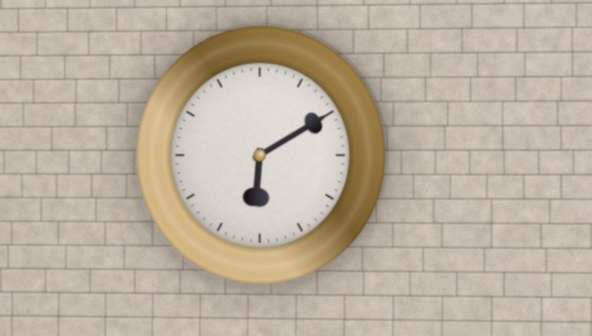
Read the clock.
6:10
